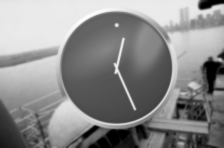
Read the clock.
12:26
